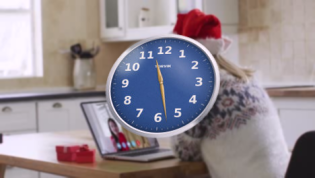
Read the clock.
11:28
